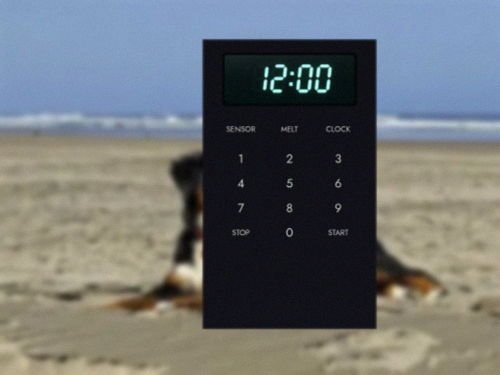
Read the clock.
12:00
